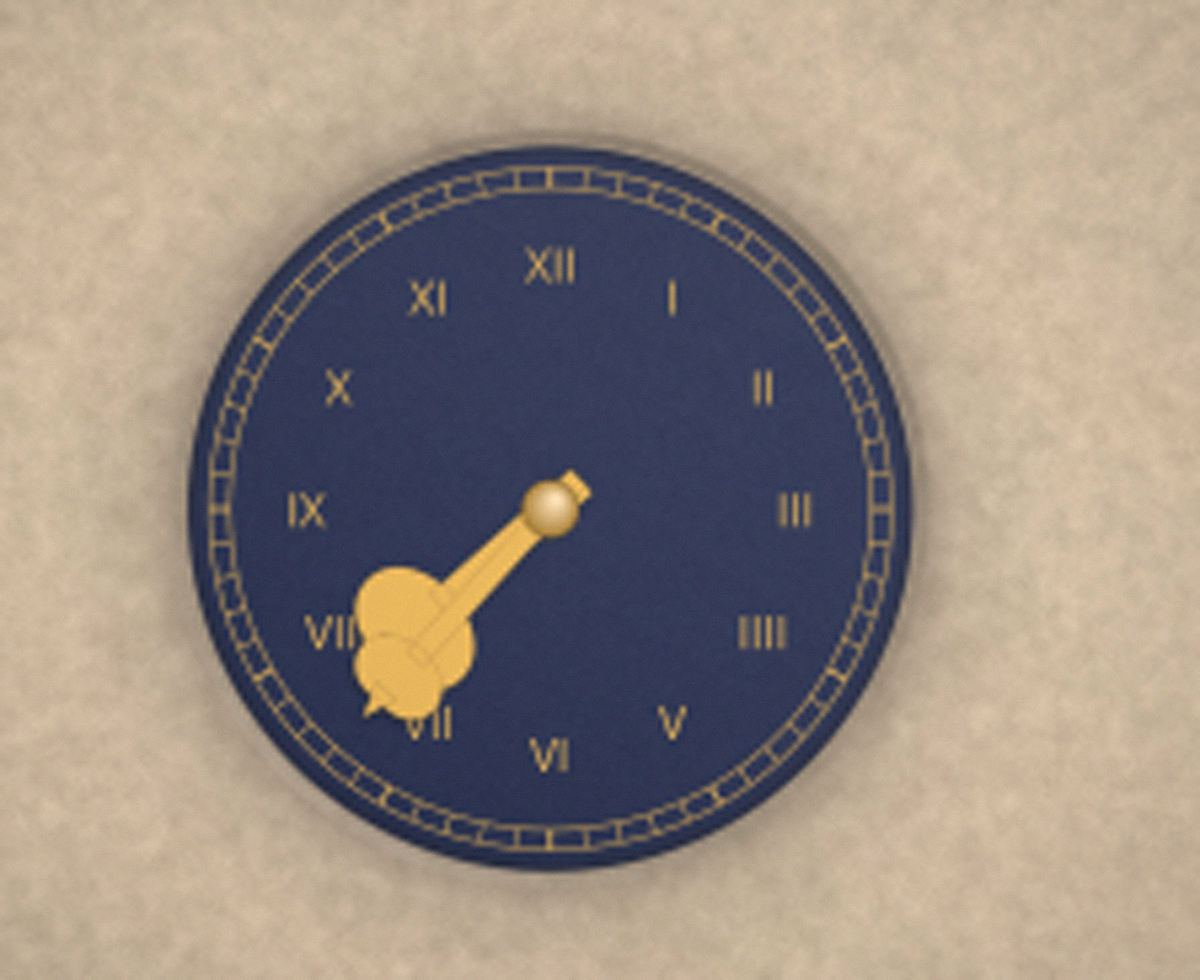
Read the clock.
7:37
